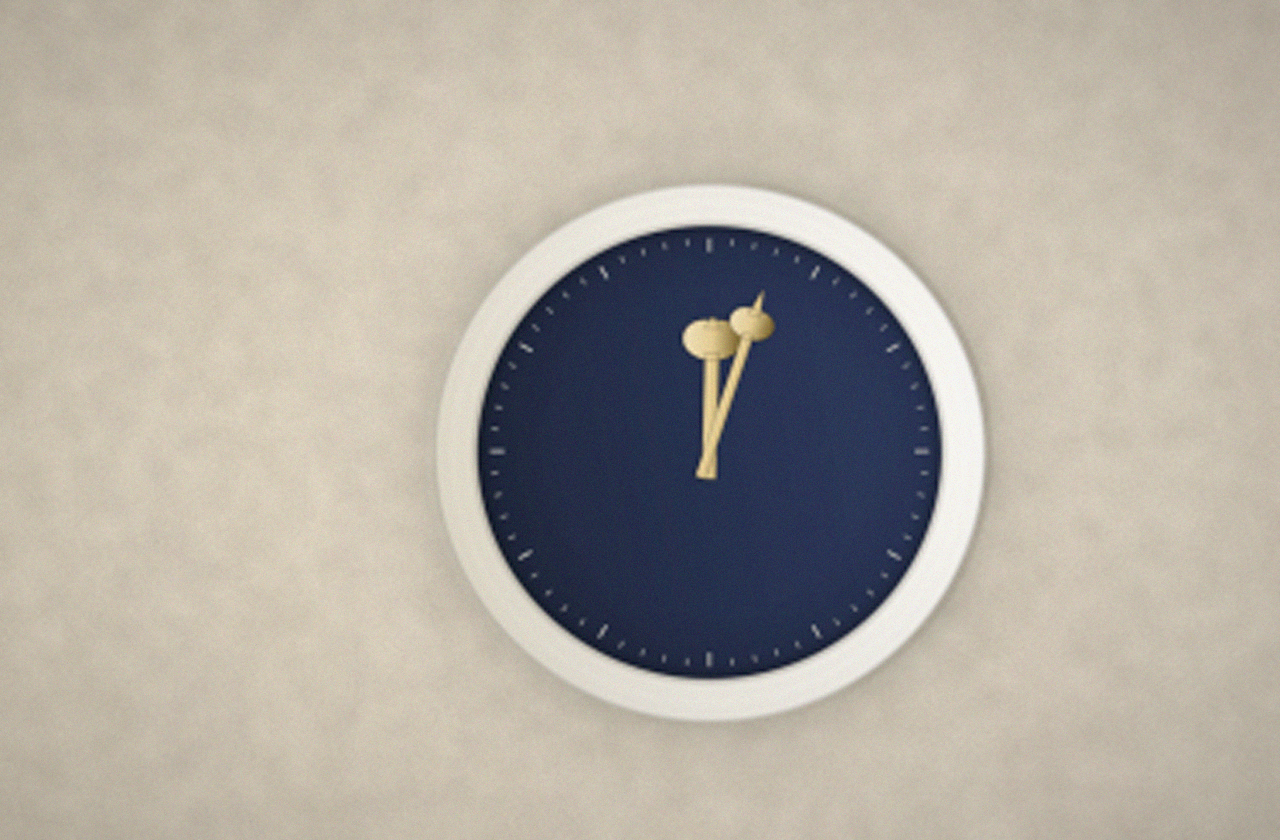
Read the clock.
12:03
